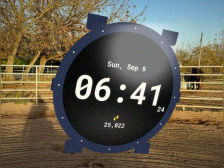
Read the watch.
6:41:24
